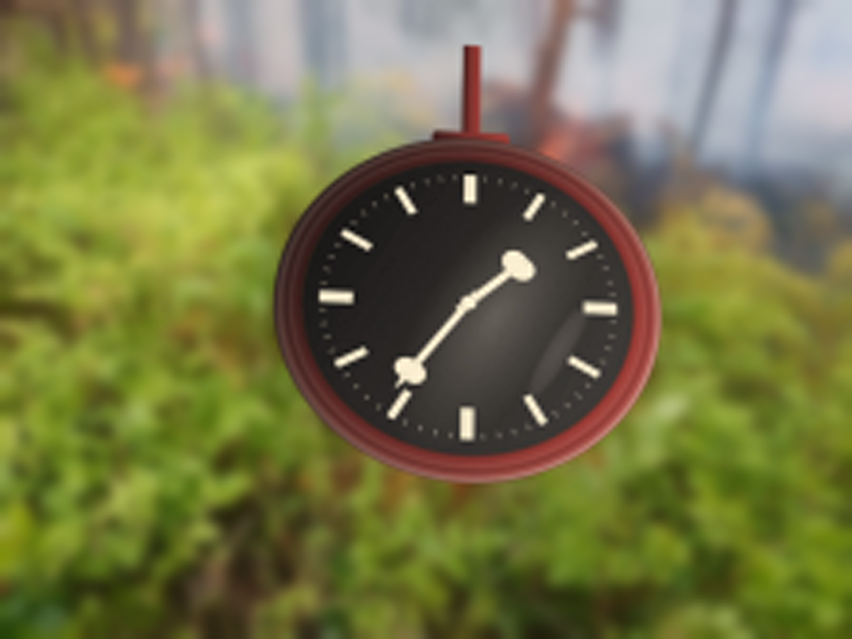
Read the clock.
1:36
